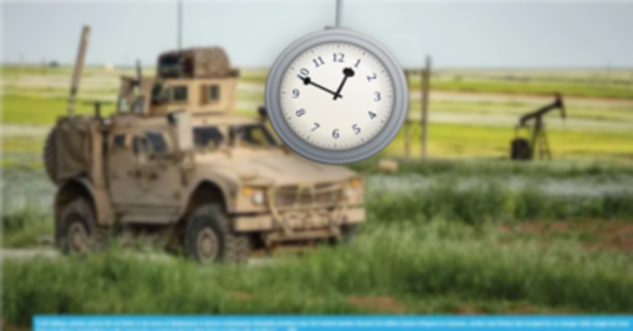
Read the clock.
12:49
